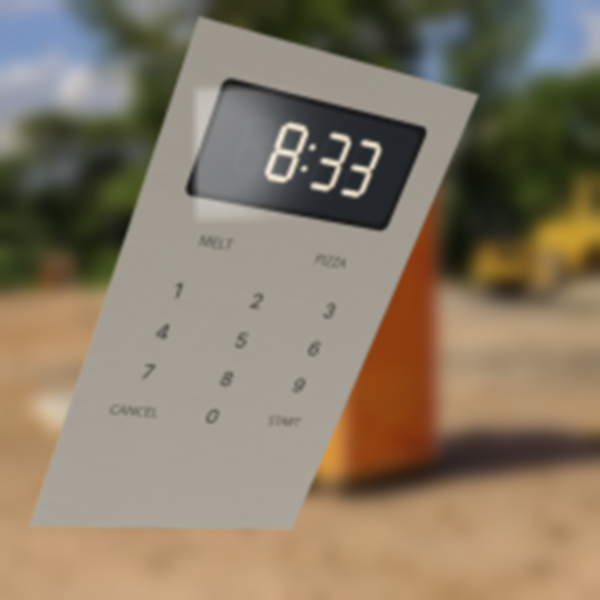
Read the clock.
8:33
